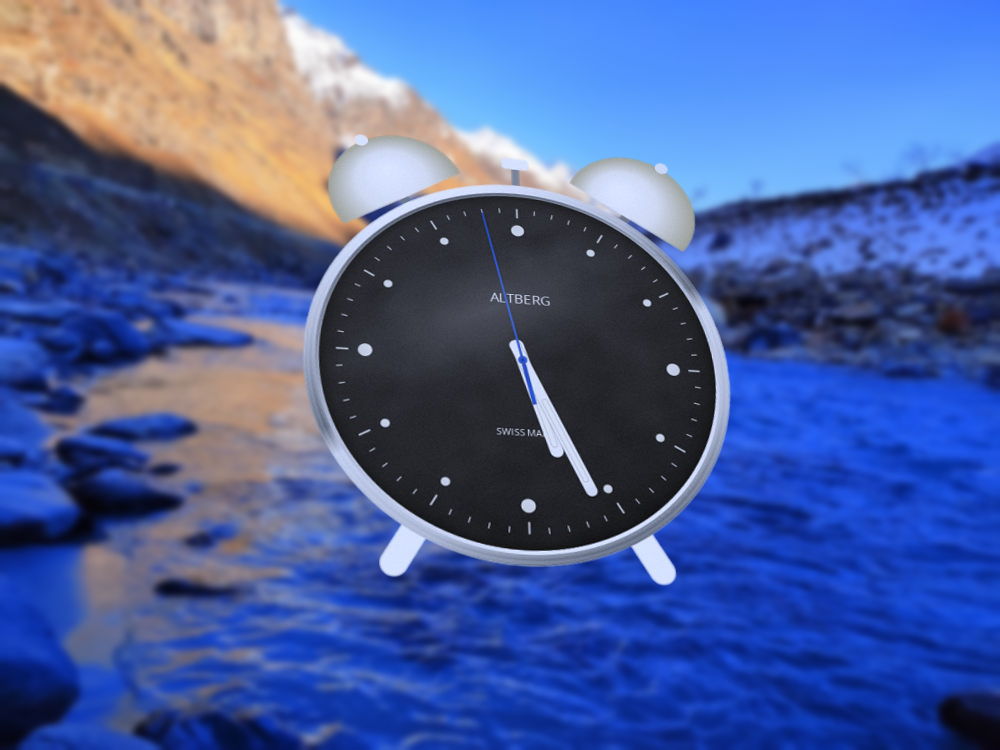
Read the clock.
5:25:58
